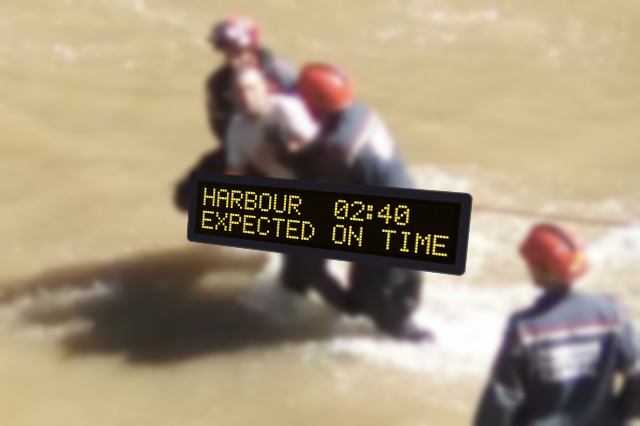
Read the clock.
2:40
